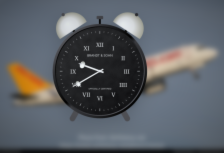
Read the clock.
9:40
